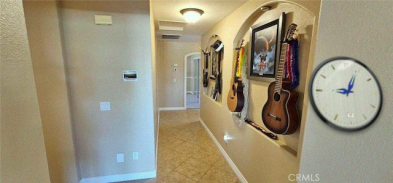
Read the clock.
9:04
